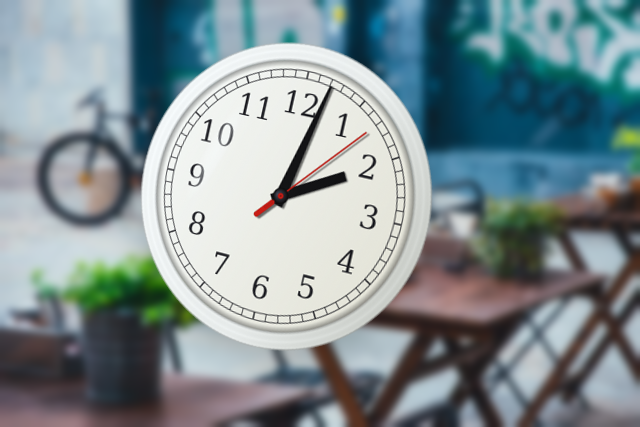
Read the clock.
2:02:07
